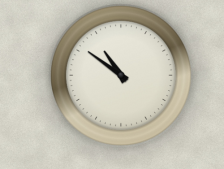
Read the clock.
10:51
